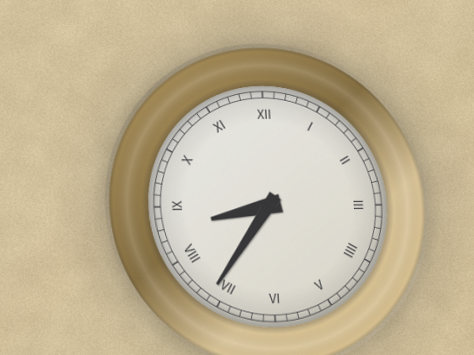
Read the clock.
8:36
